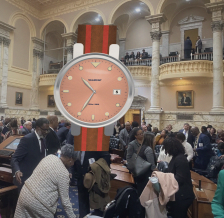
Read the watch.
10:35
